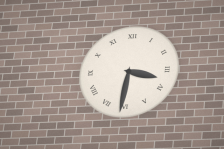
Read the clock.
3:31
